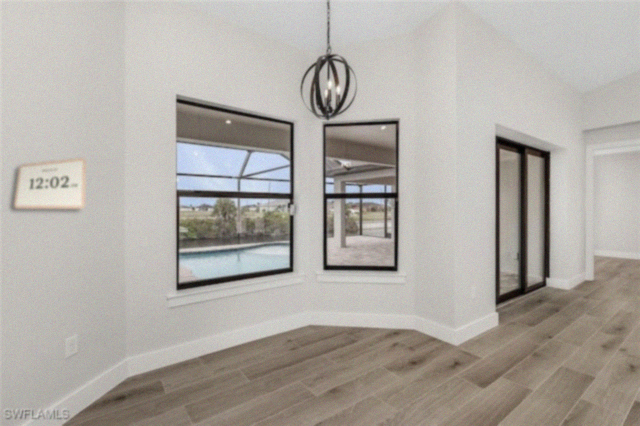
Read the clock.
12:02
